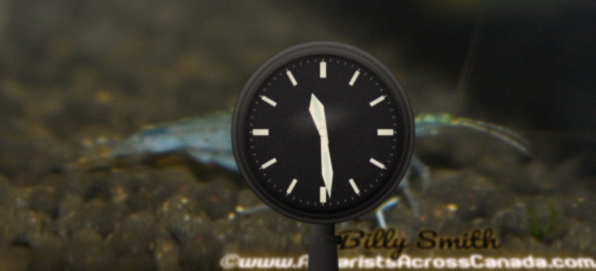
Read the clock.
11:29
